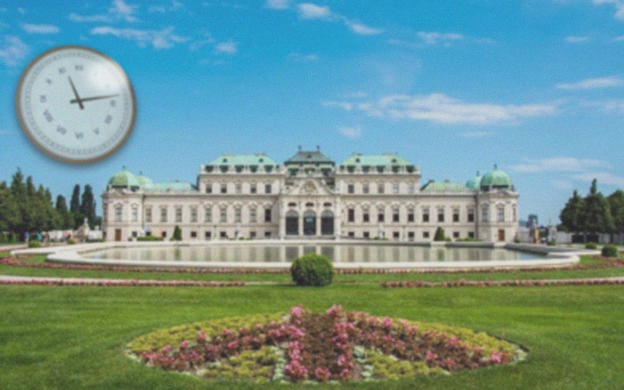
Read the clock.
11:13
